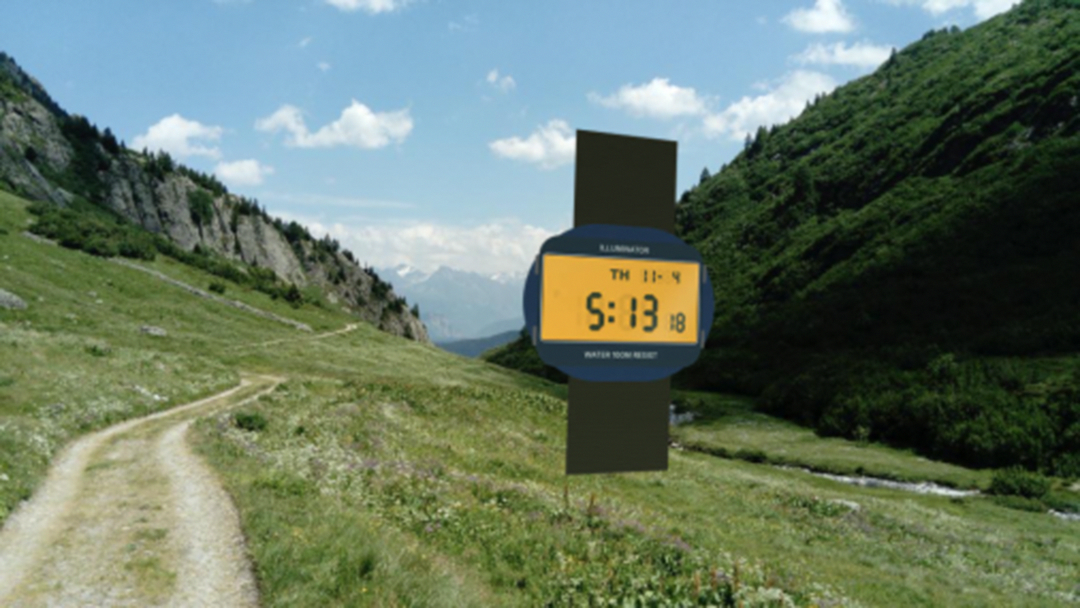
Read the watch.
5:13:18
